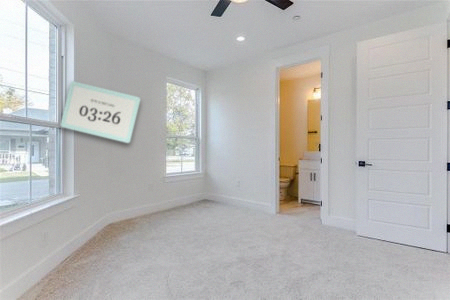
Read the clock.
3:26
